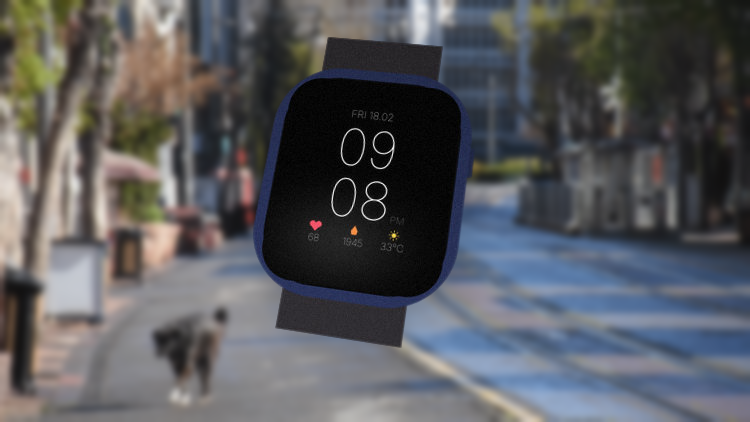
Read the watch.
9:08
